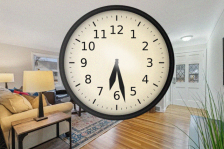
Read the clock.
6:28
